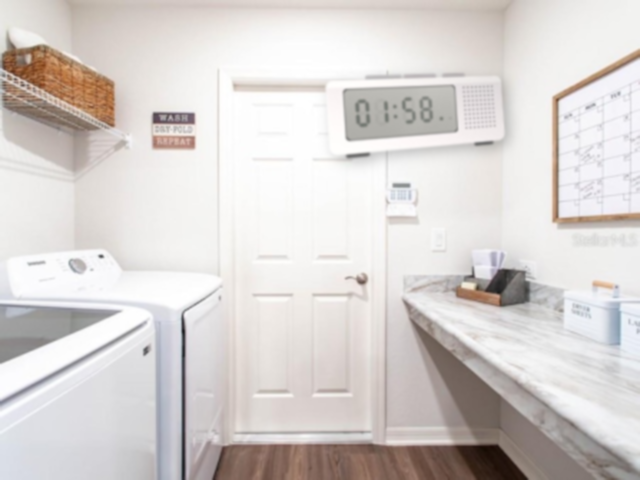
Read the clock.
1:58
